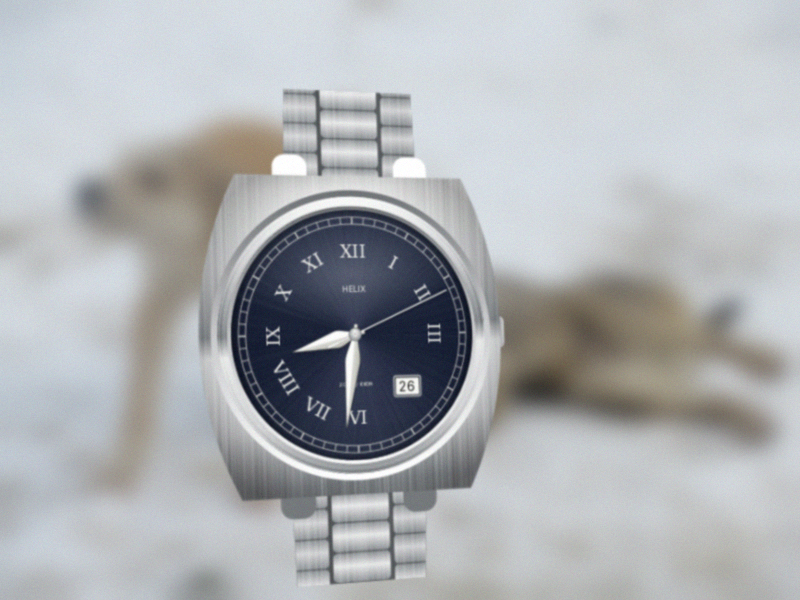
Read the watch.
8:31:11
